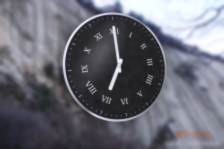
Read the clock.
7:00
